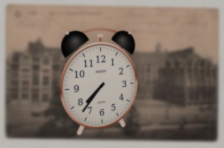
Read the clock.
7:37
